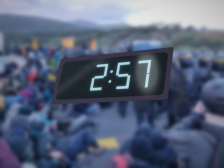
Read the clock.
2:57
